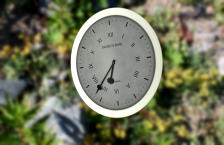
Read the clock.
6:37
